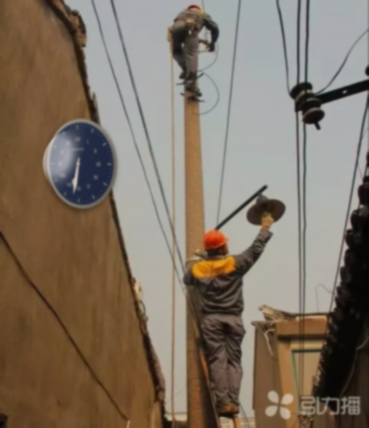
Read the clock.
6:32
